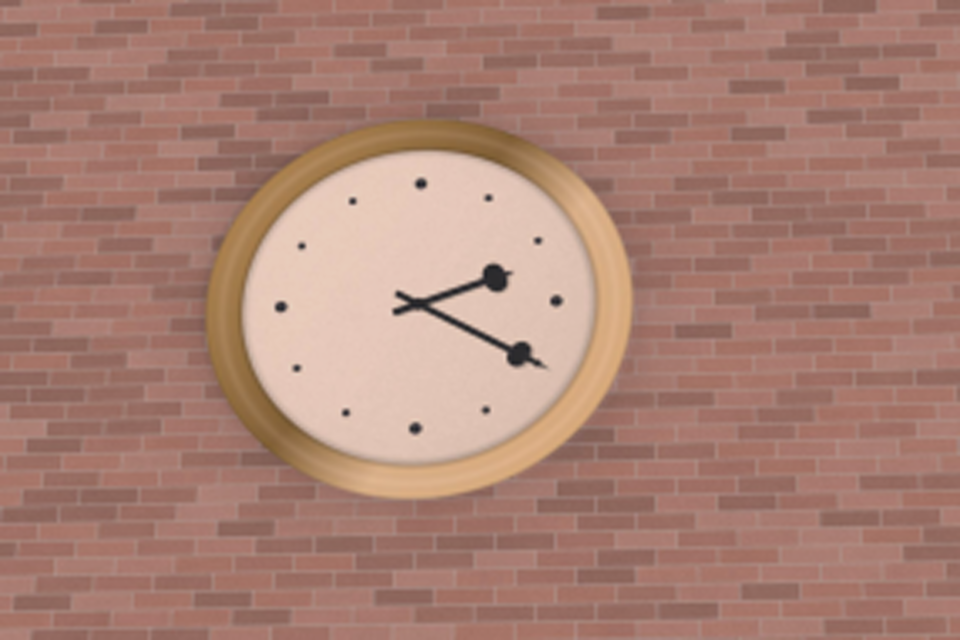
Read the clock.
2:20
